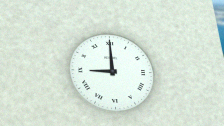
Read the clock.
9:00
